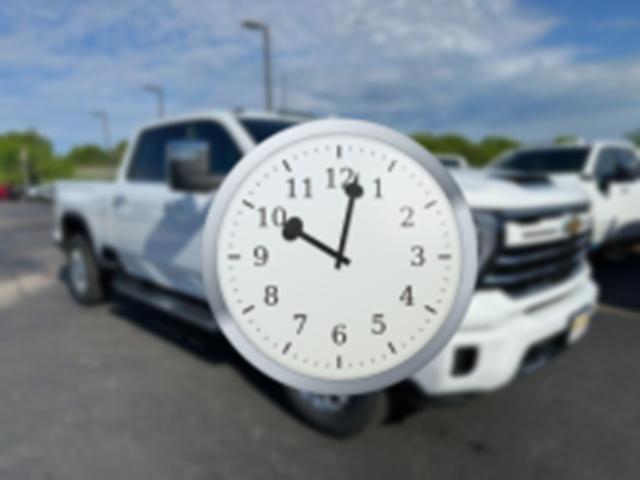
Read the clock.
10:02
